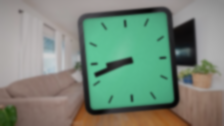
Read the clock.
8:42
